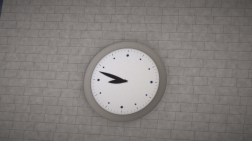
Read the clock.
8:48
